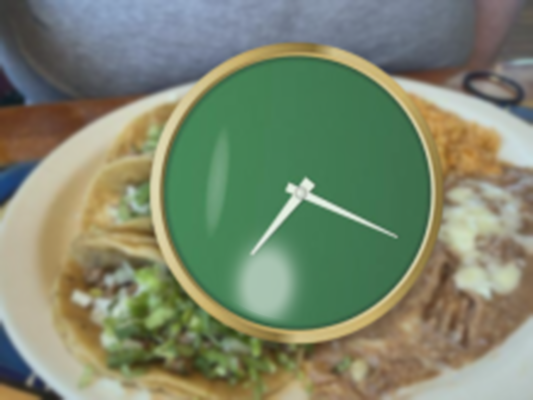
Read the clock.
7:19
